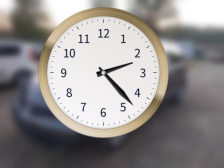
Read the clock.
2:23
